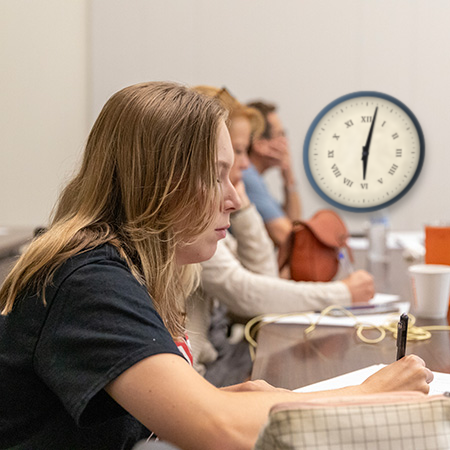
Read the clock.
6:02
